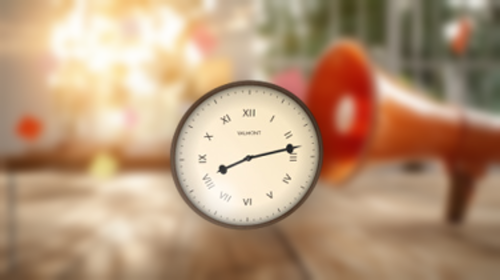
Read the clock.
8:13
